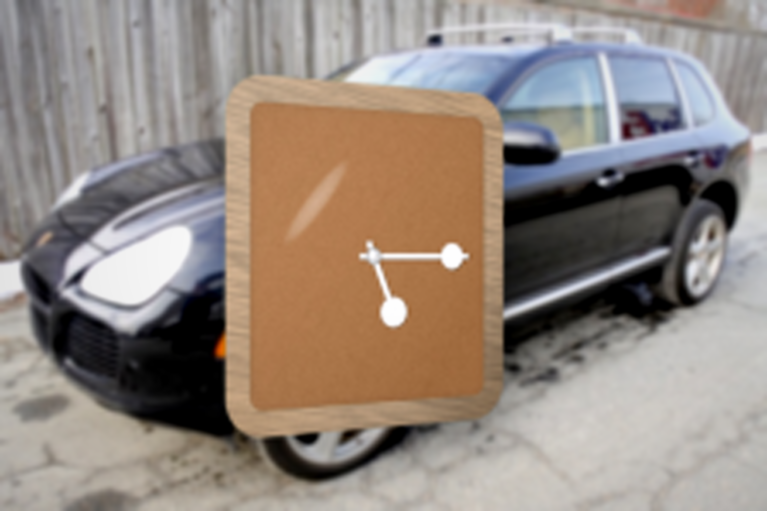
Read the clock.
5:15
